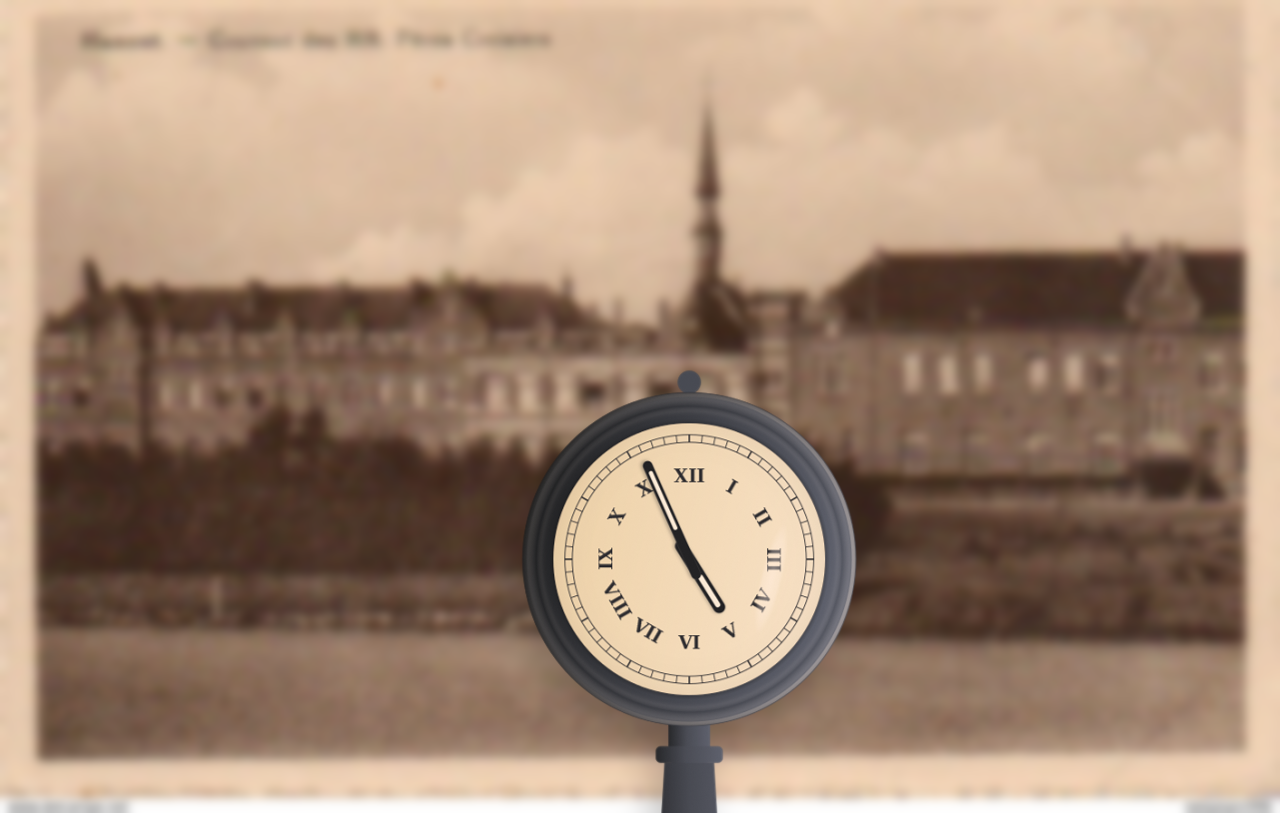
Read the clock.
4:56
